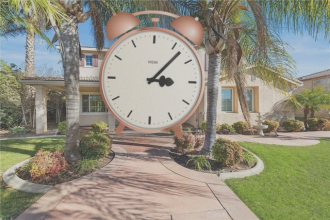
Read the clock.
3:07
